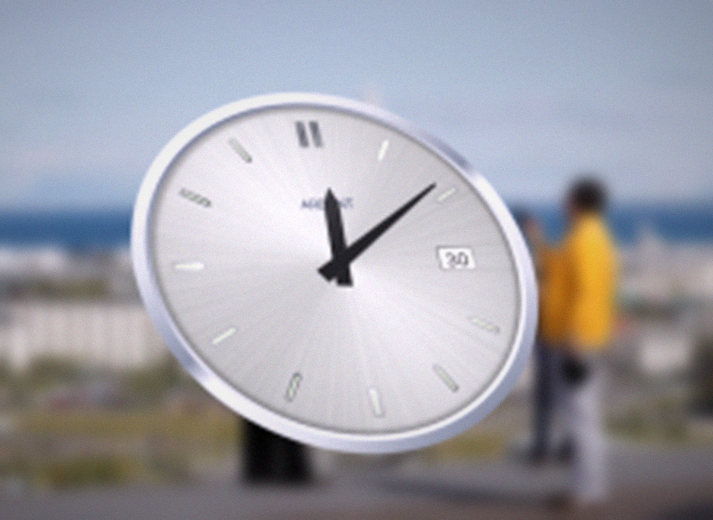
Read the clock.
12:09
